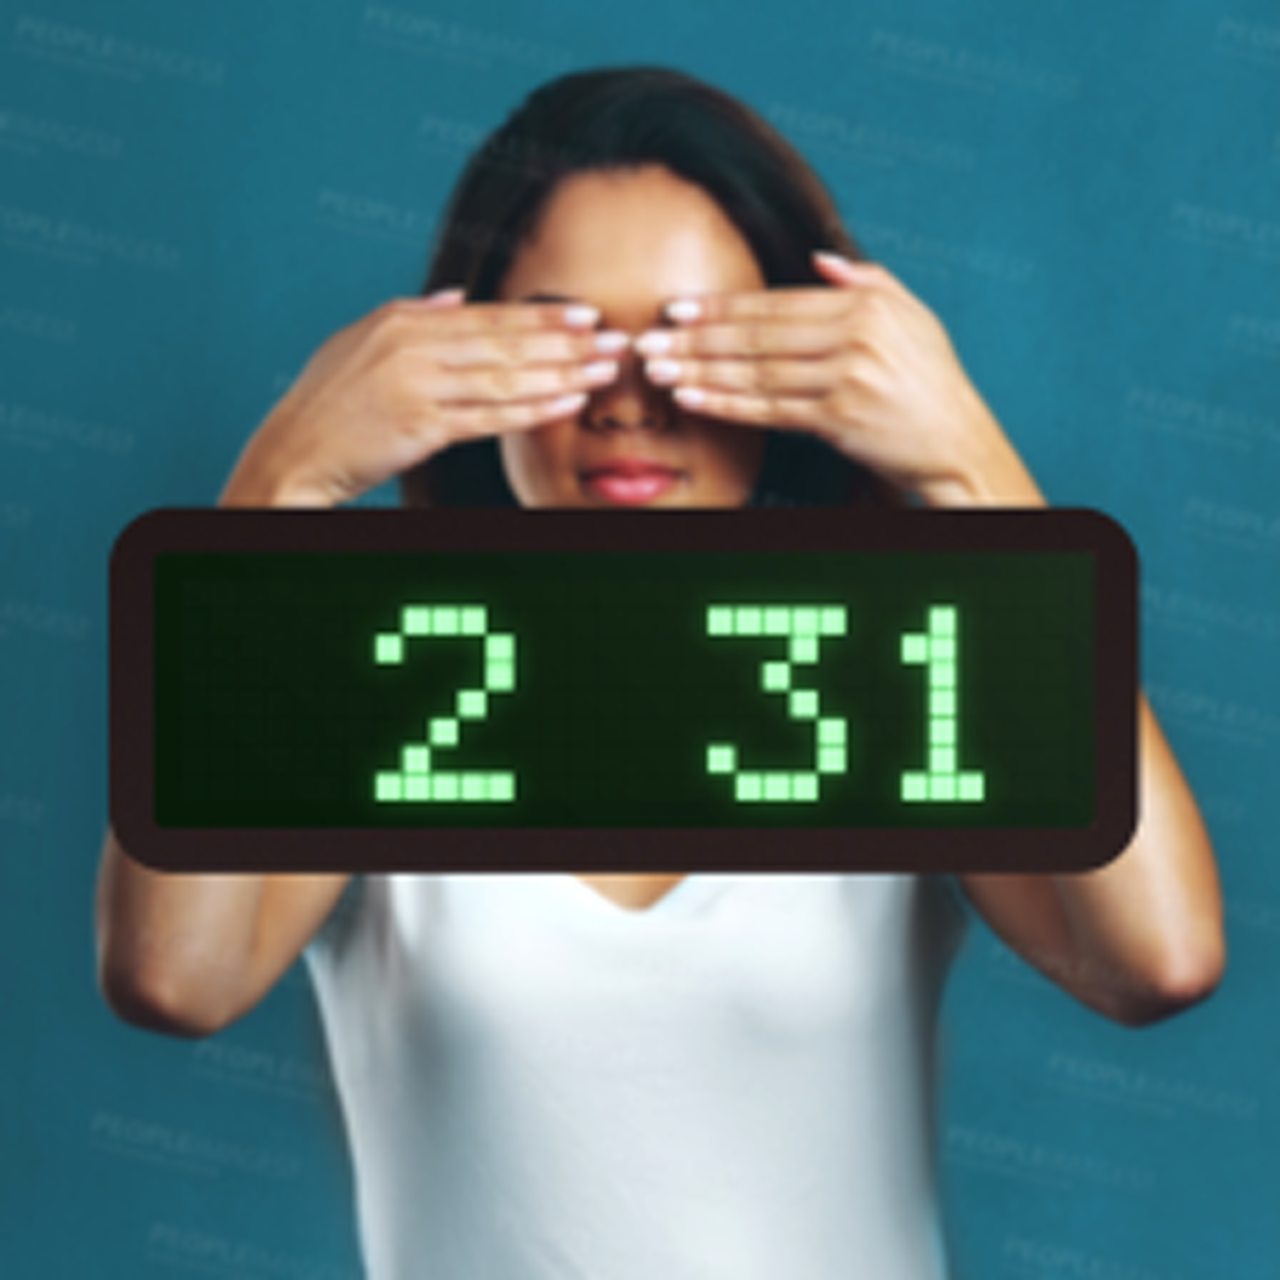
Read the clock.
2:31
